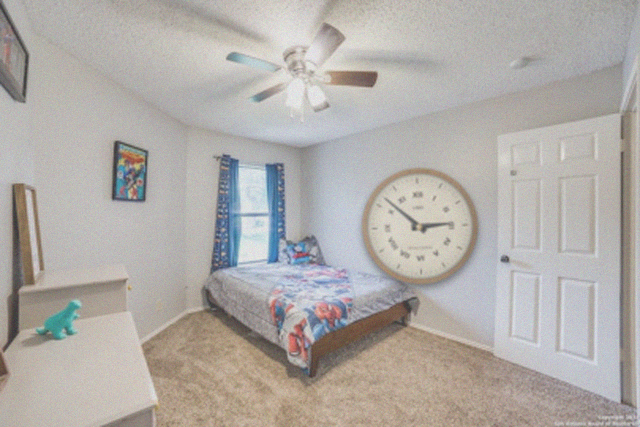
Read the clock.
2:52
